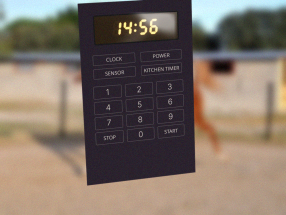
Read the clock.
14:56
